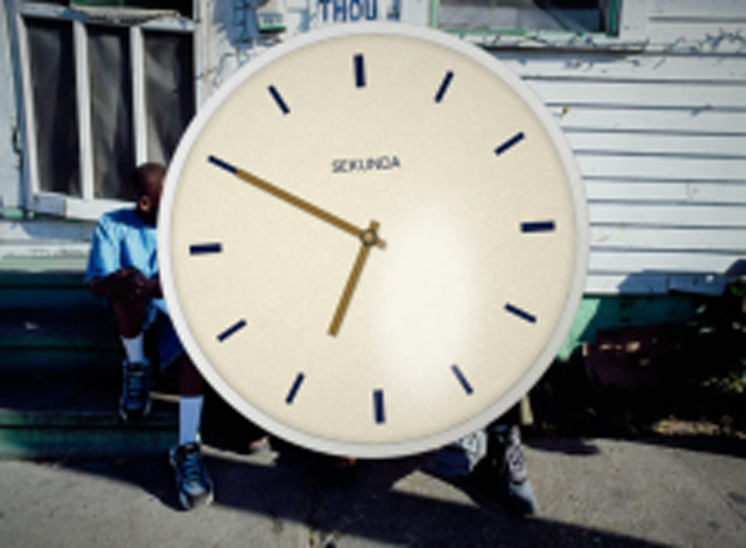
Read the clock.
6:50
